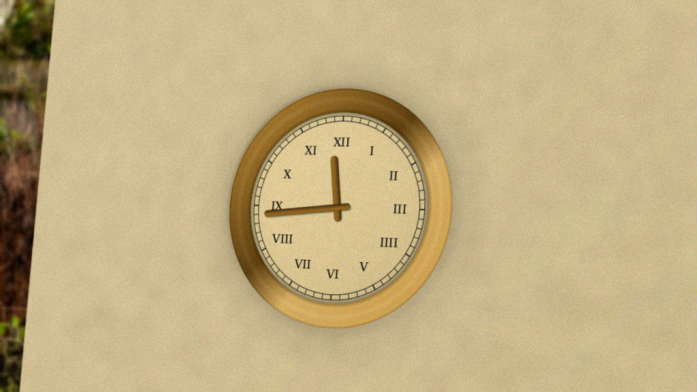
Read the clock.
11:44
